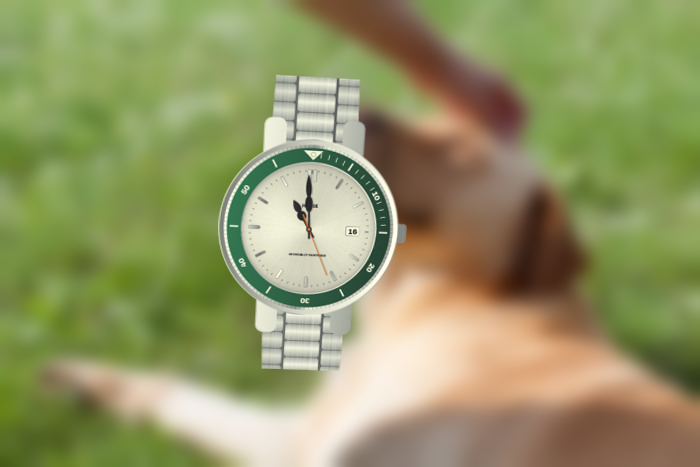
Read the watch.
10:59:26
